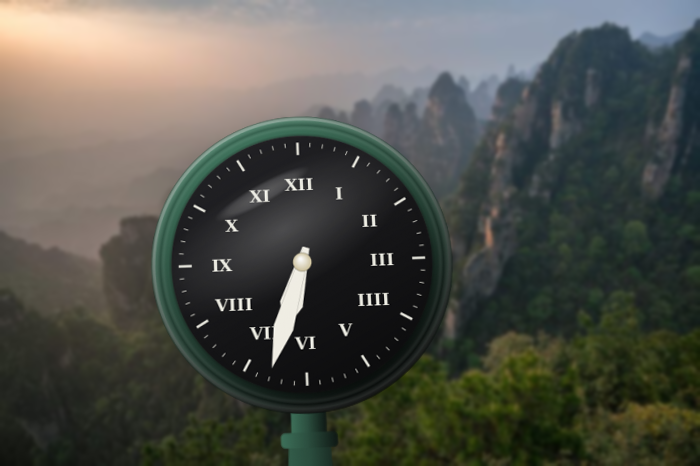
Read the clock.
6:33
